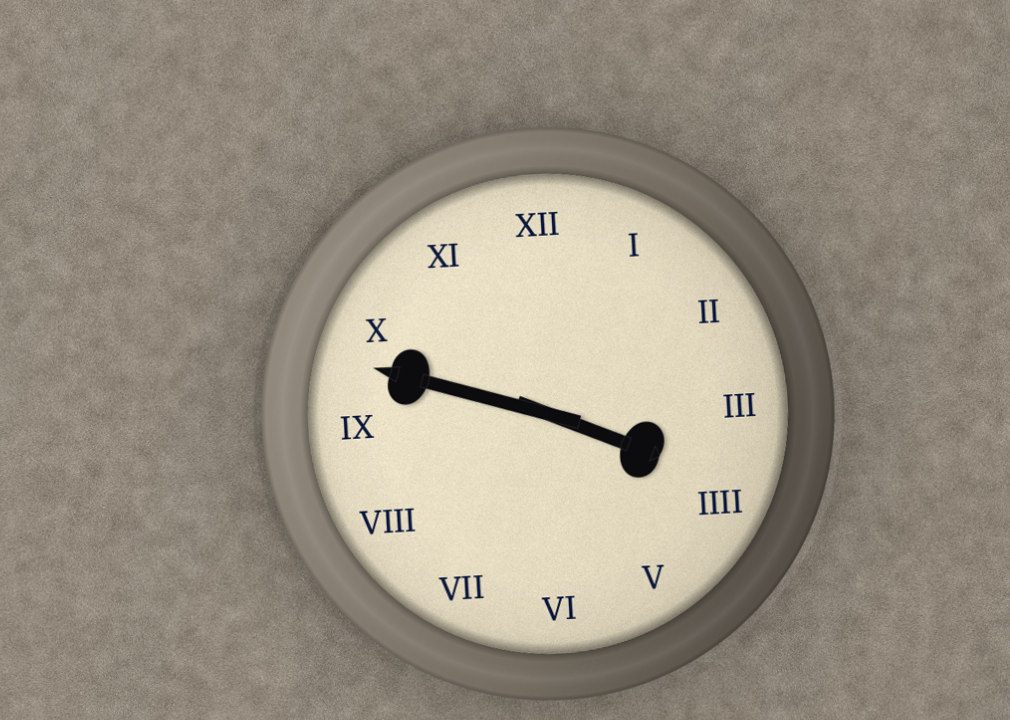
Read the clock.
3:48
